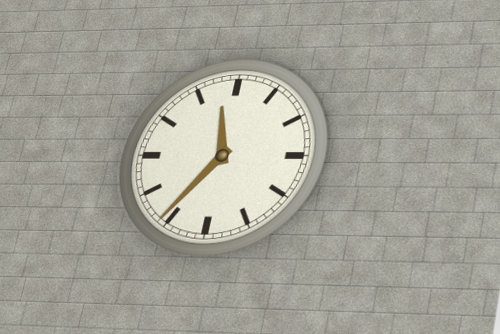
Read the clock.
11:36
